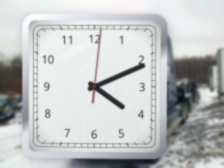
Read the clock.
4:11:01
